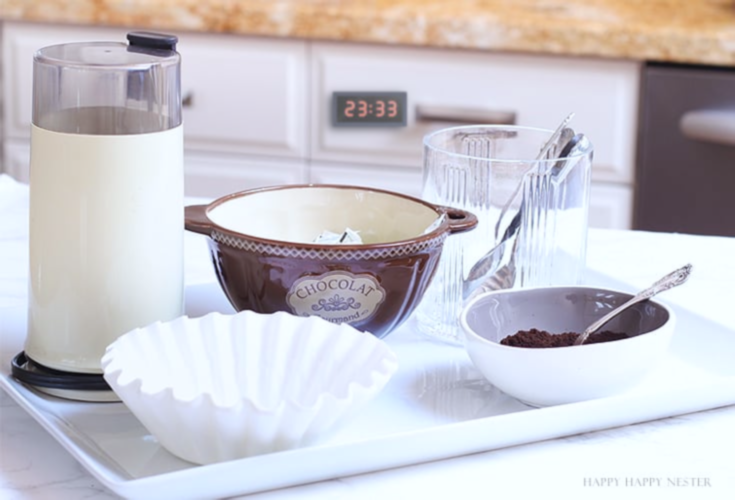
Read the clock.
23:33
